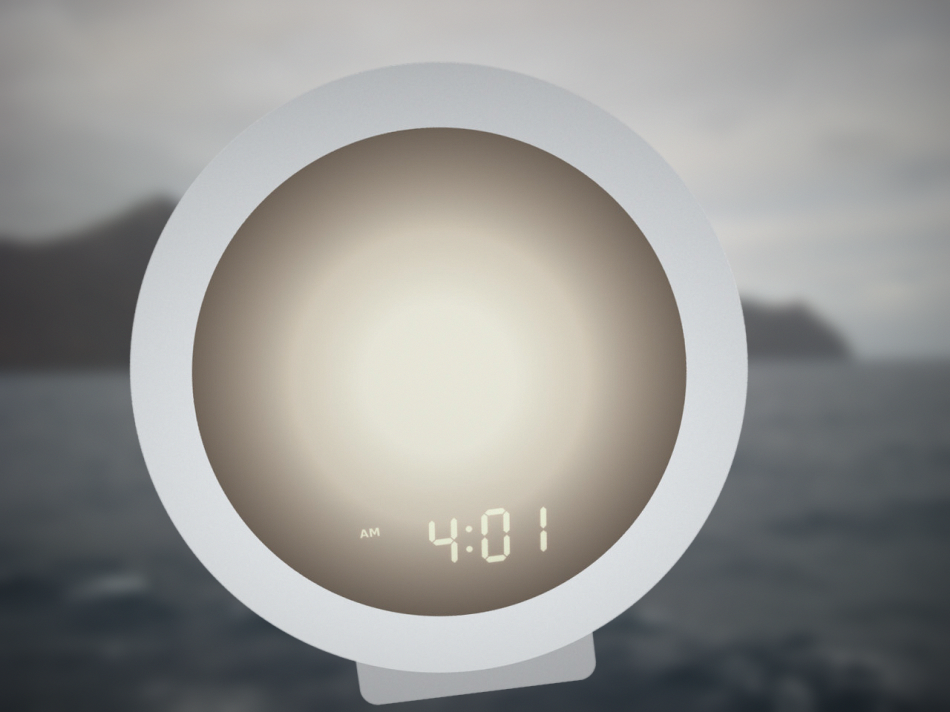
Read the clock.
4:01
